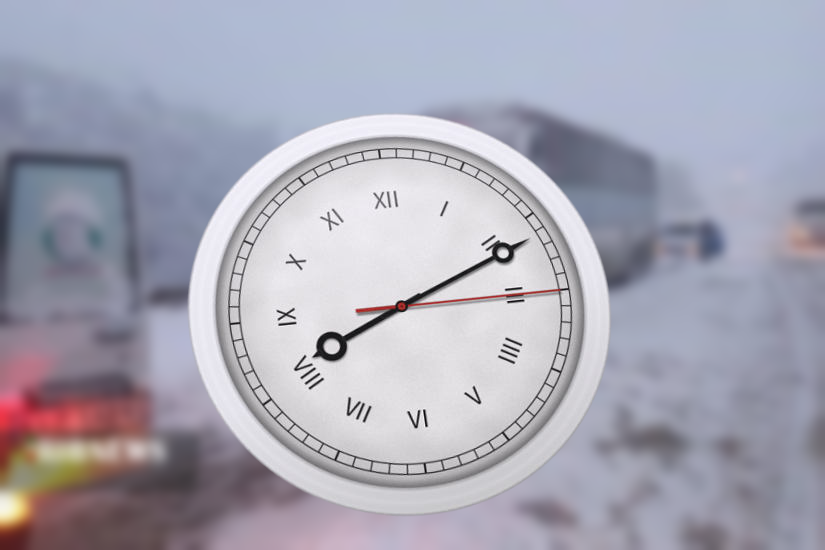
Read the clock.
8:11:15
